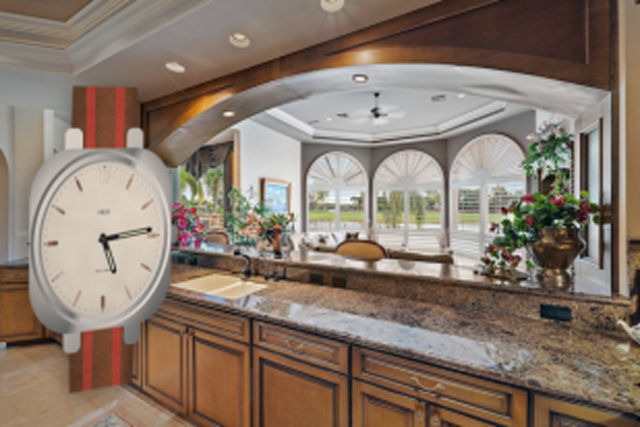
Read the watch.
5:14
